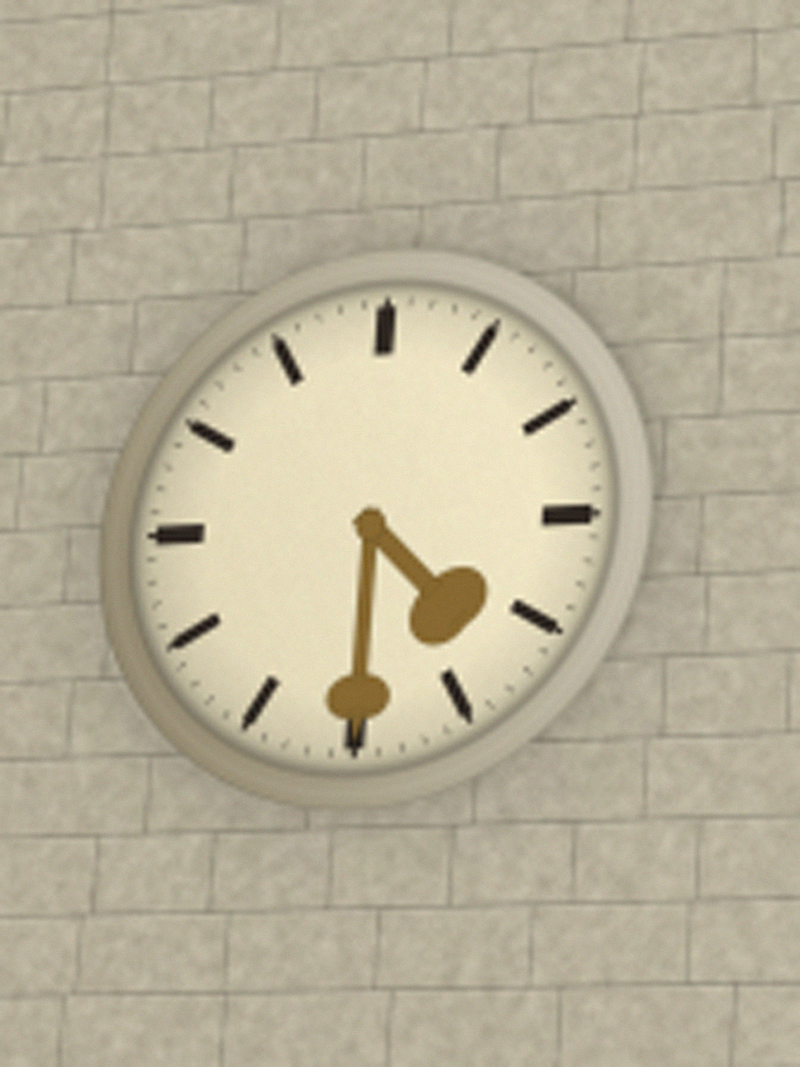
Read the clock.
4:30
